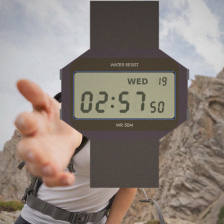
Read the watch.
2:57:50
